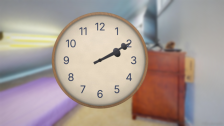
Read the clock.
2:10
